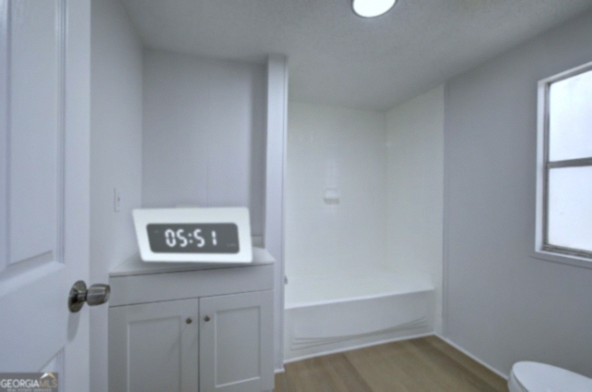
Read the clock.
5:51
